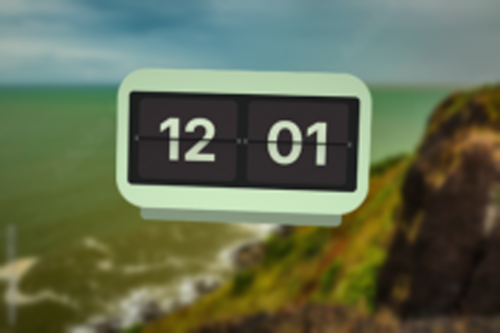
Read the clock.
12:01
